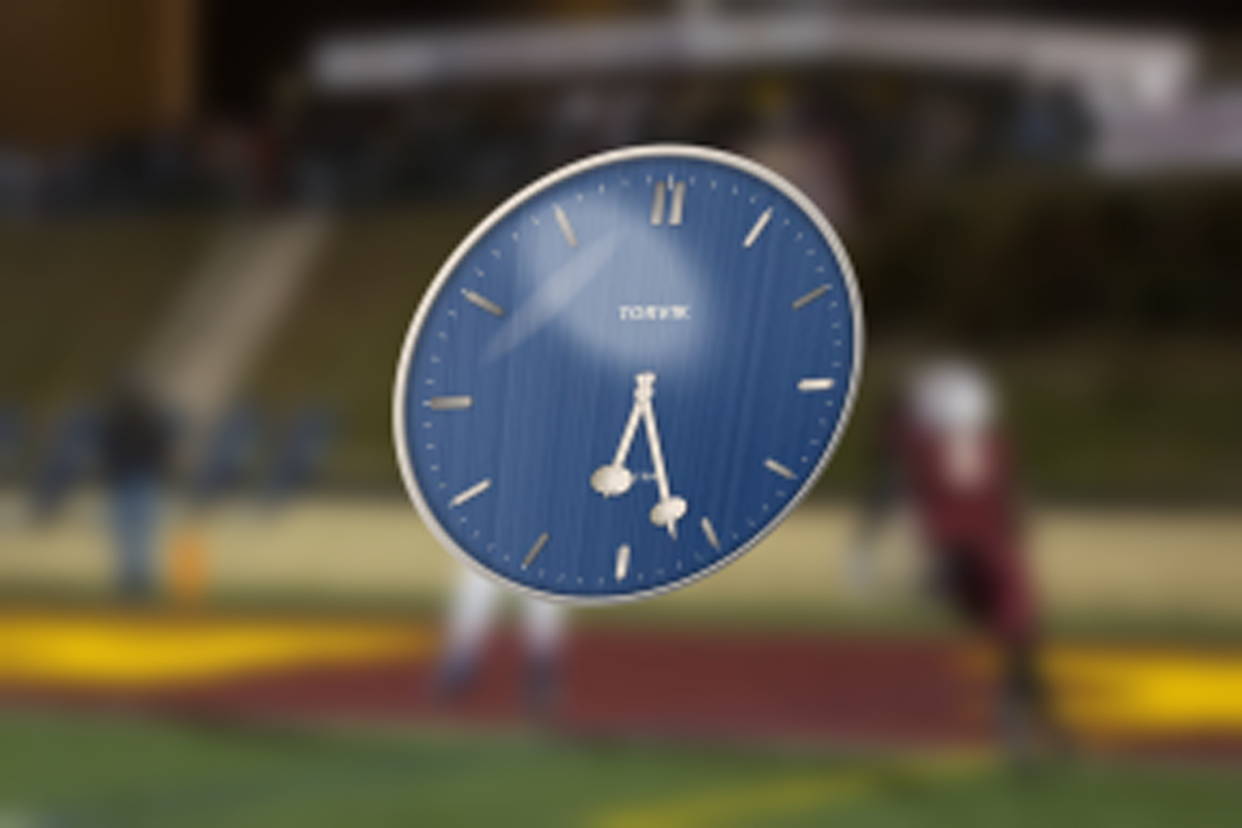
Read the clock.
6:27
